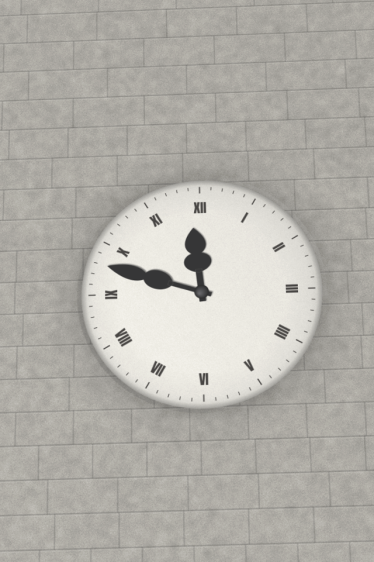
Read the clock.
11:48
